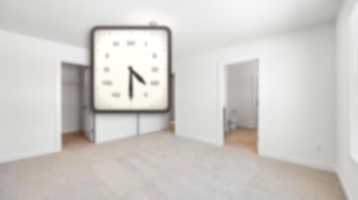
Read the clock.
4:30
